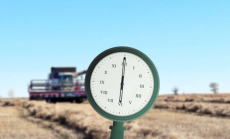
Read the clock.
6:00
